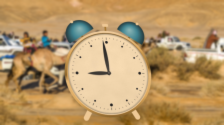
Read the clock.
8:59
